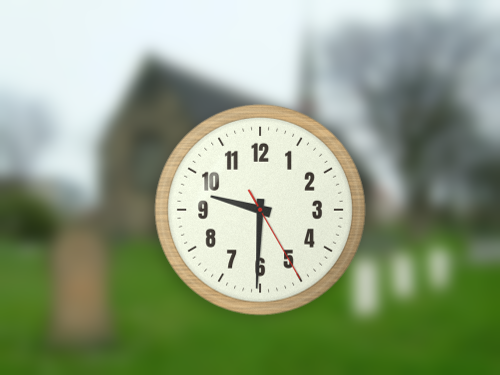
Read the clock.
9:30:25
